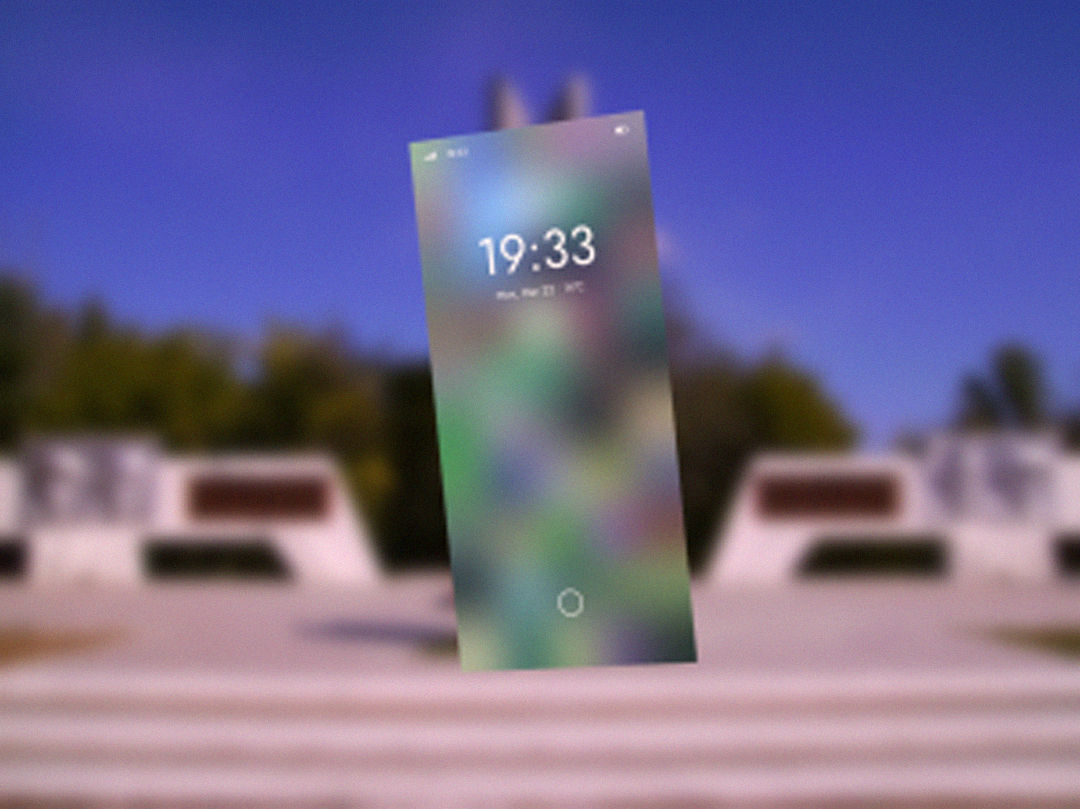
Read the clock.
19:33
